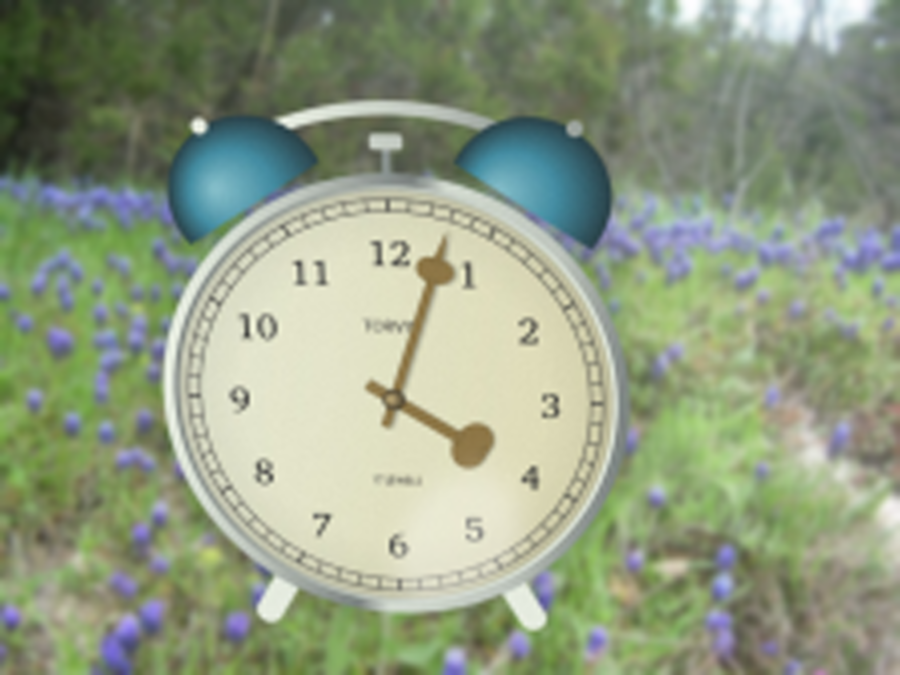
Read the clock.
4:03
